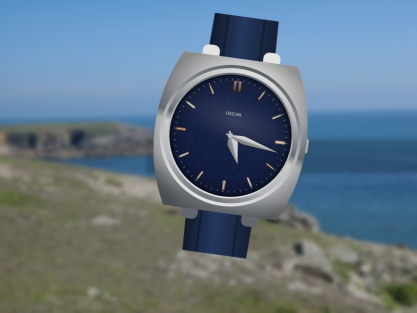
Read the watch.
5:17
